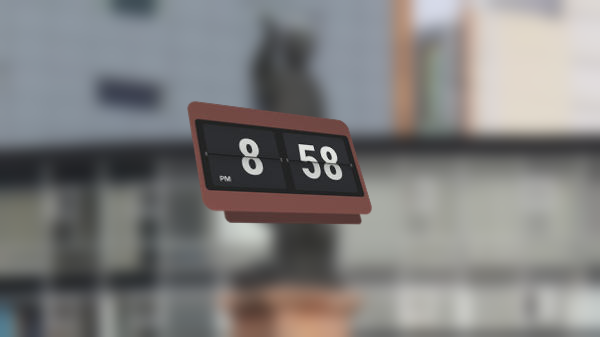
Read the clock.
8:58
